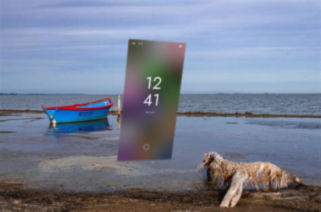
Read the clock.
12:41
